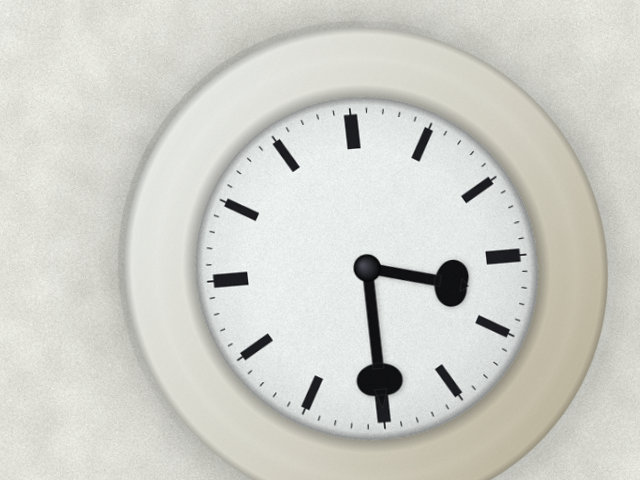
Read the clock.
3:30
